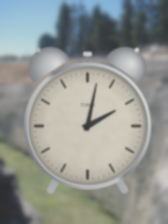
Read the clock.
2:02
